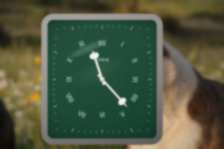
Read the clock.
11:23
